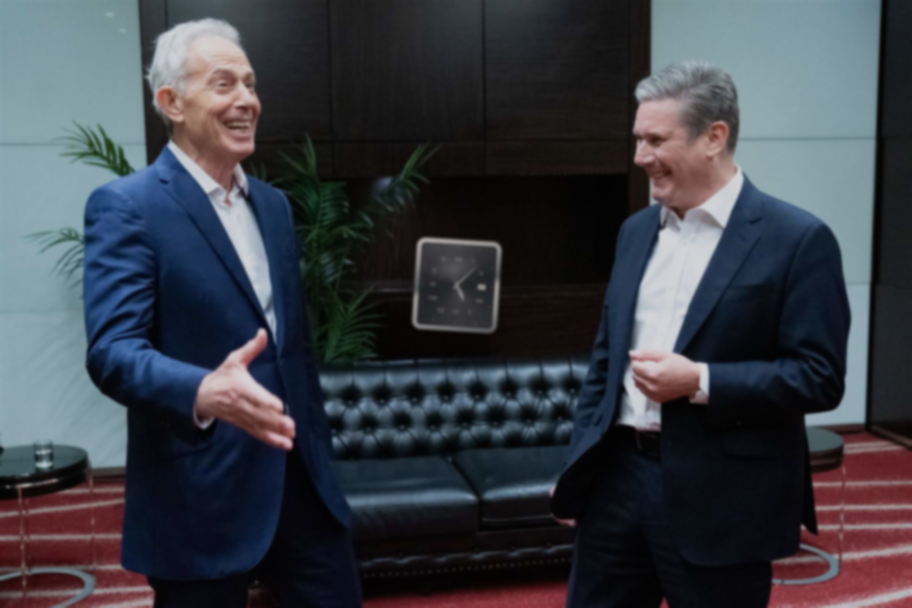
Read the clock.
5:07
